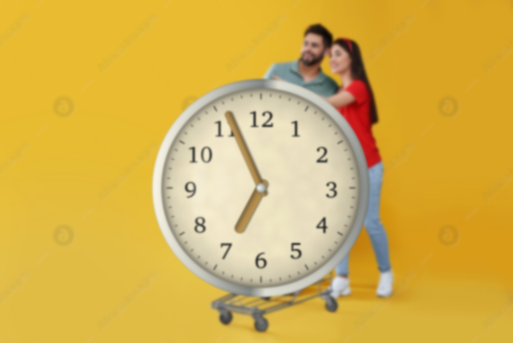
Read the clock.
6:56
